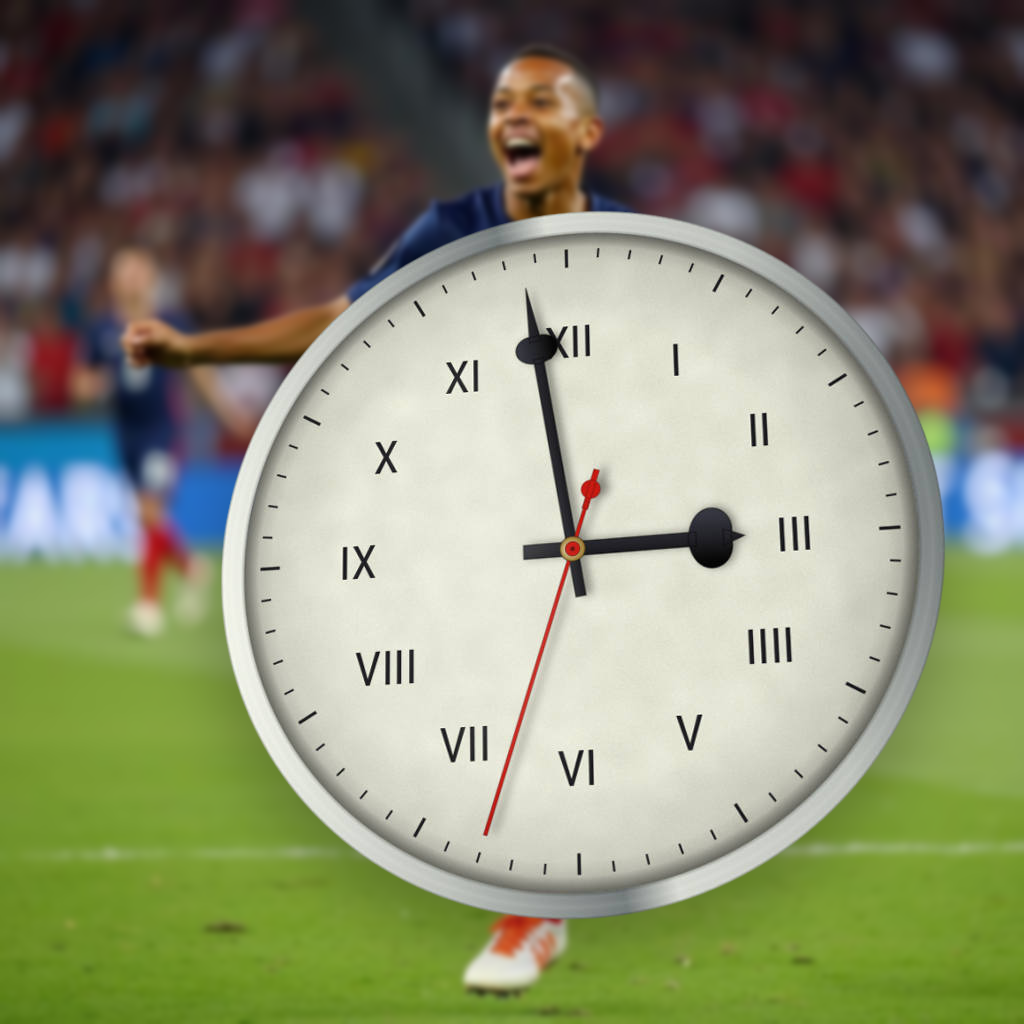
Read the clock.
2:58:33
